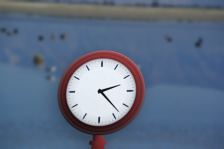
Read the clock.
2:23
